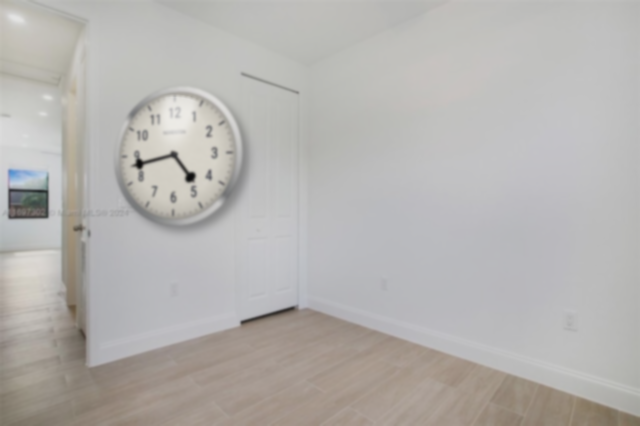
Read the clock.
4:43
